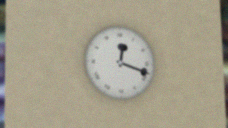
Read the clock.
12:18
